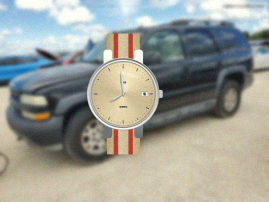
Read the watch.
7:59
